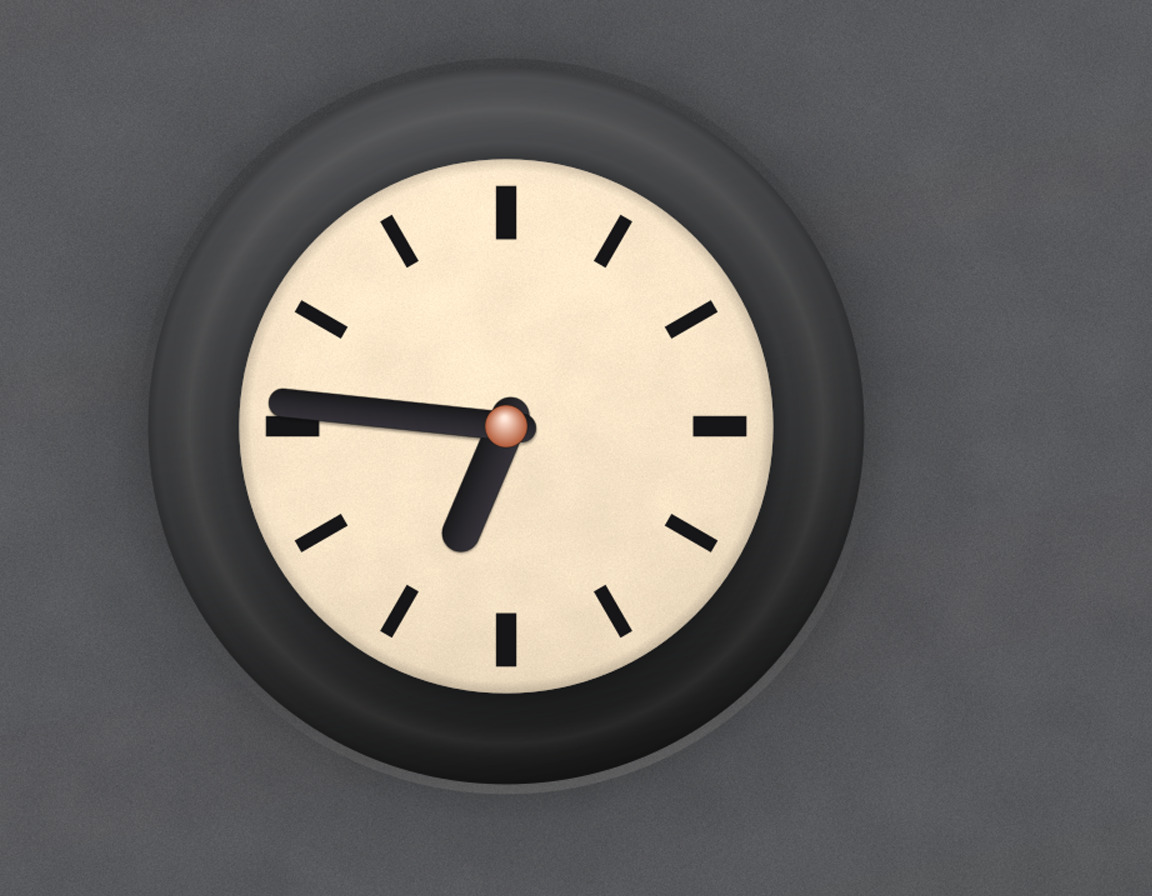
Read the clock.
6:46
